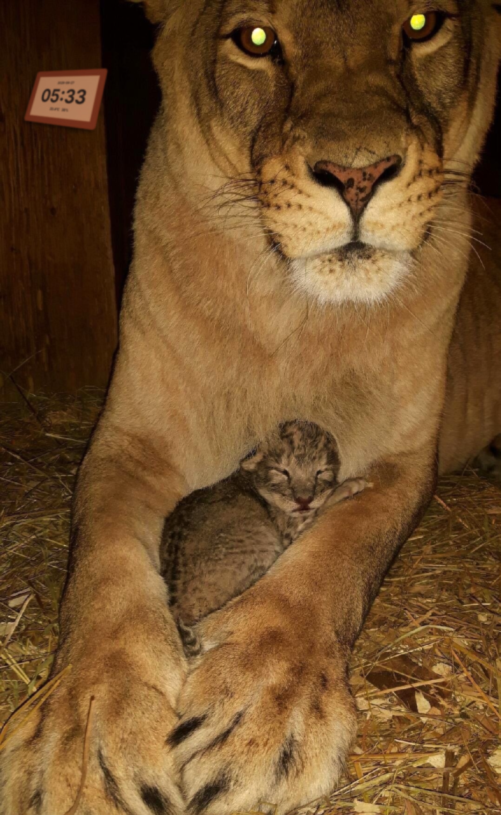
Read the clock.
5:33
